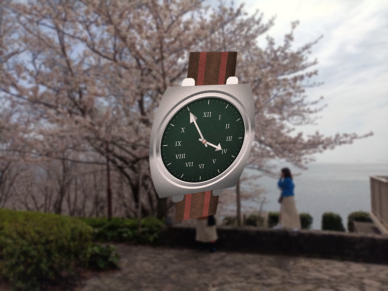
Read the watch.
3:55
